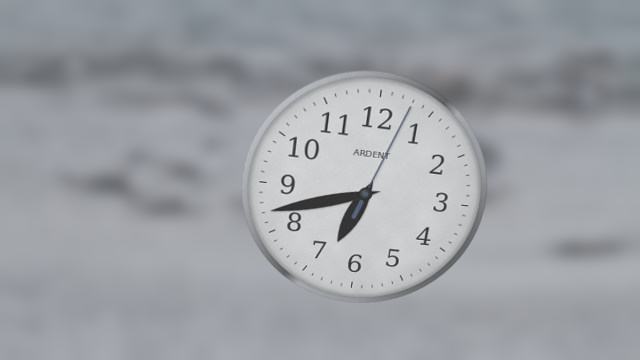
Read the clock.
6:42:03
